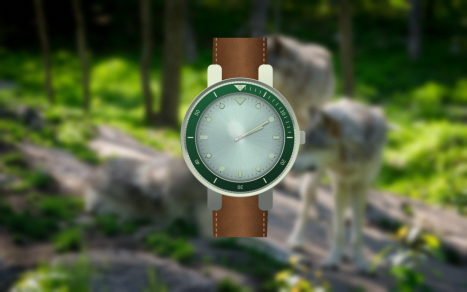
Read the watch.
2:10
